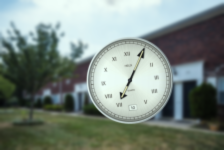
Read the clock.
7:05
